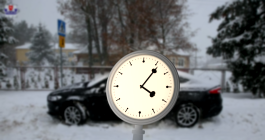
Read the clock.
4:06
